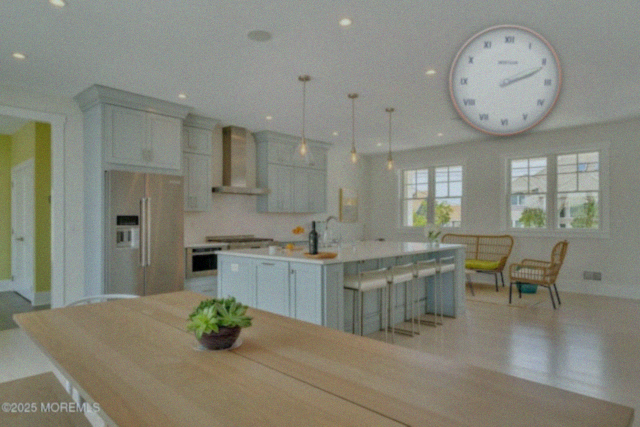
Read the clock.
2:11
